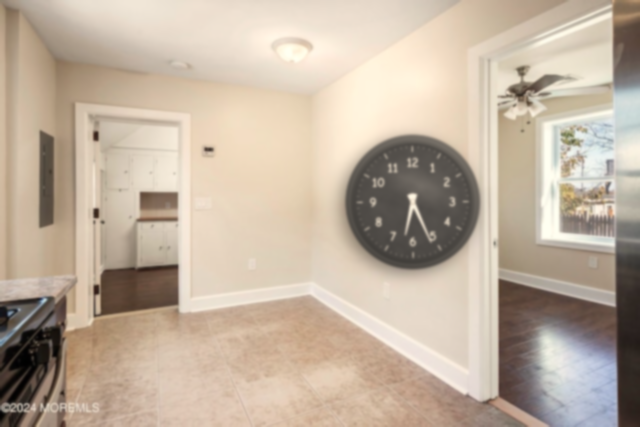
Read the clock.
6:26
